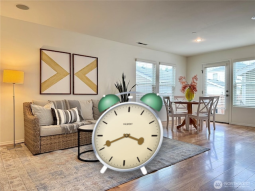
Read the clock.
3:41
